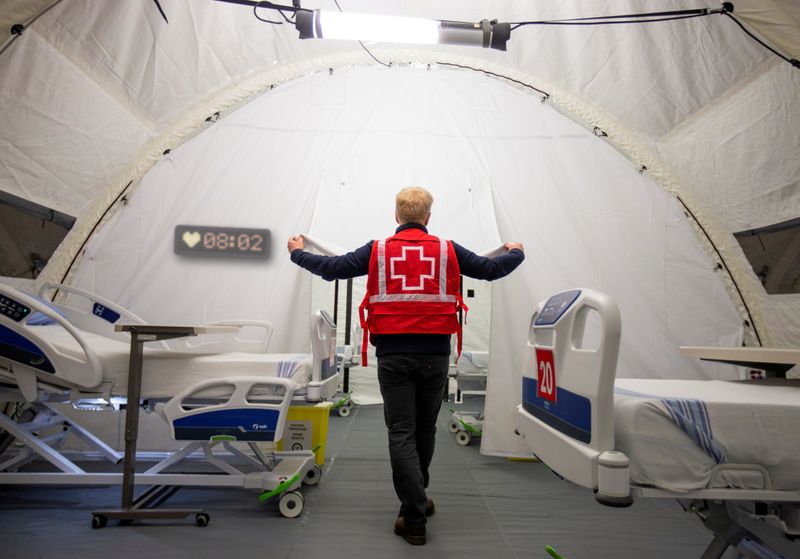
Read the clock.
8:02
